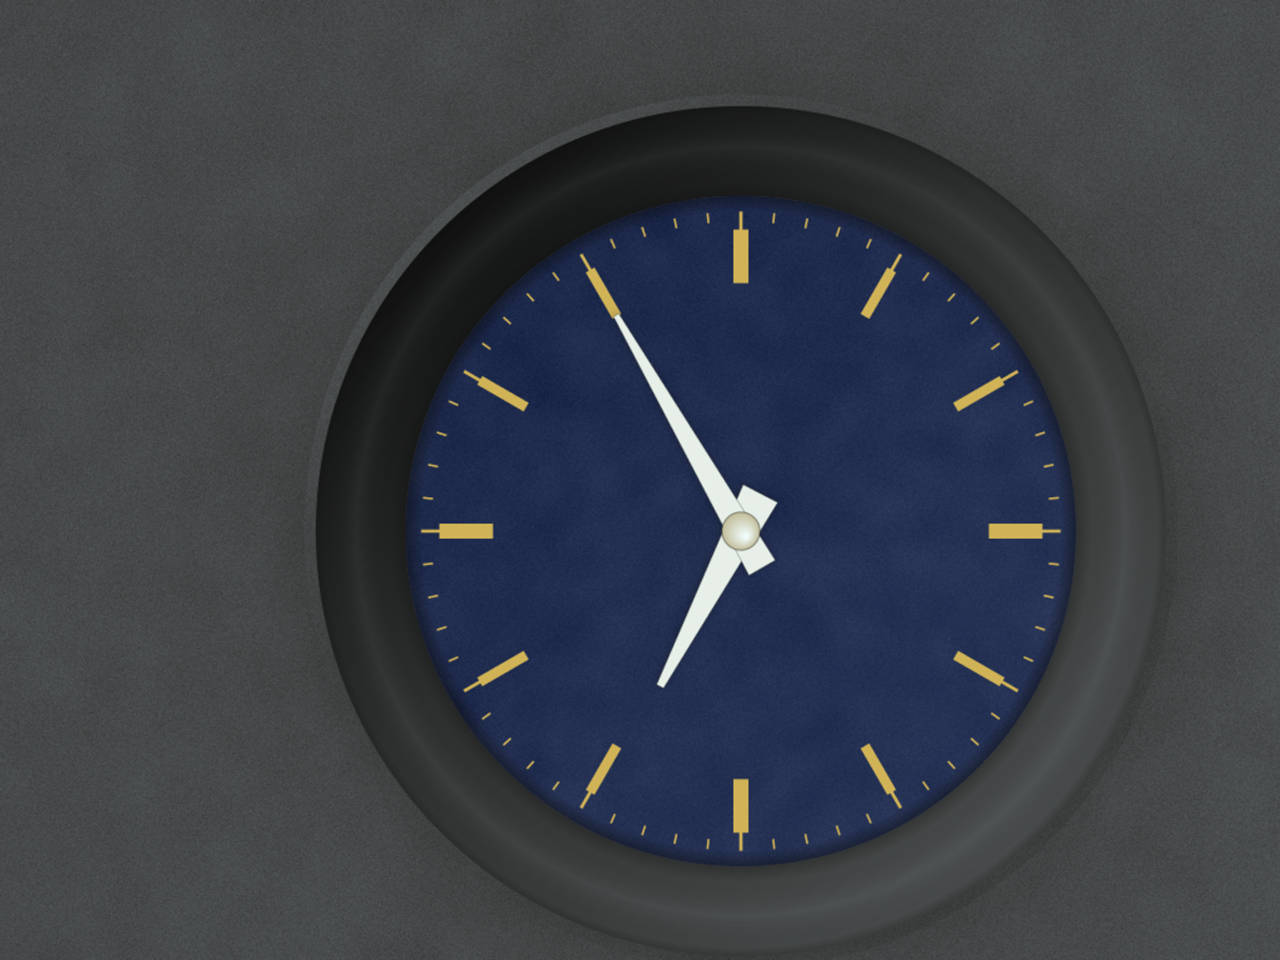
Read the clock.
6:55
